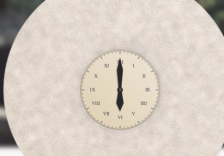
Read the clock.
6:00
